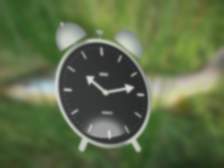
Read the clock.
10:13
